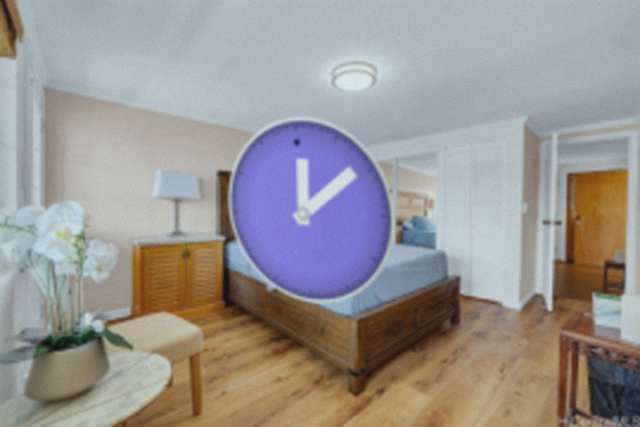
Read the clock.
12:09
